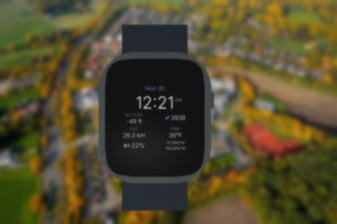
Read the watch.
12:21
